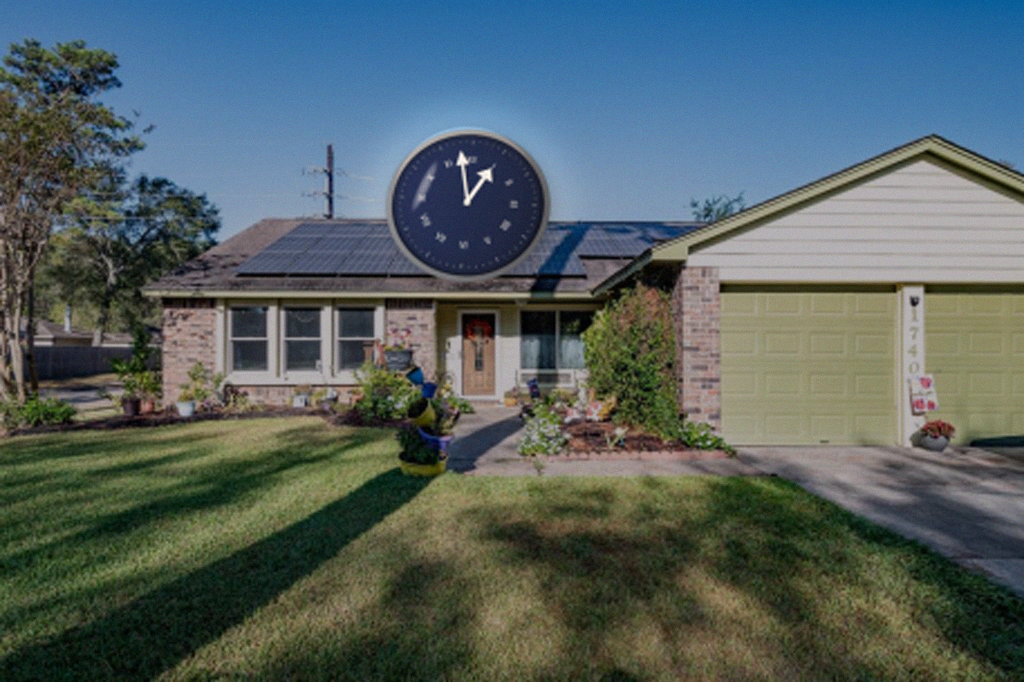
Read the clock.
12:58
